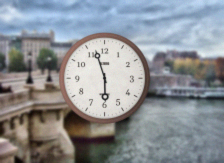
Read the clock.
5:57
